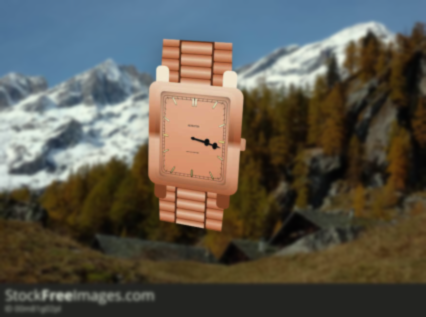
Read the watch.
3:17
